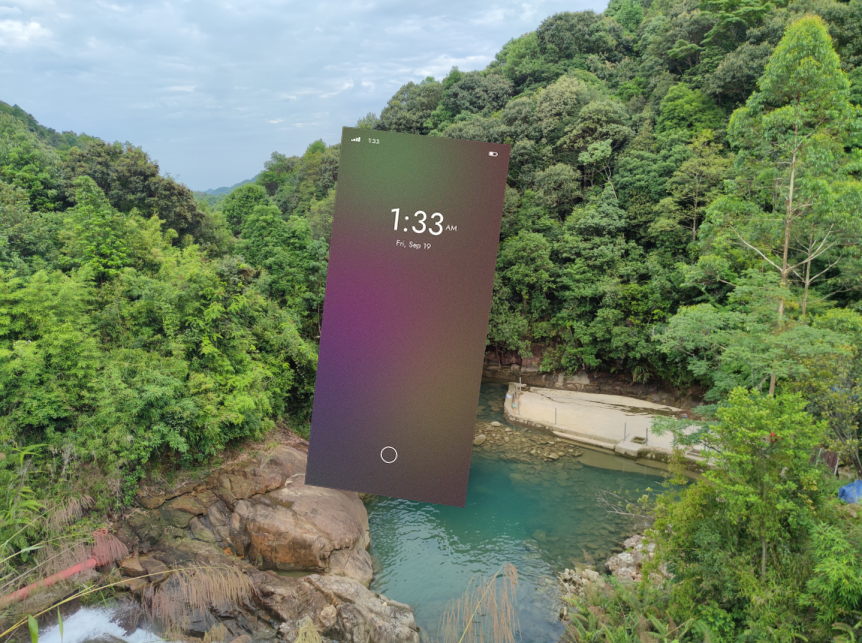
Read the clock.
1:33
